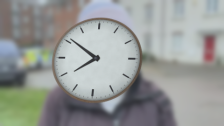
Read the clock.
7:51
